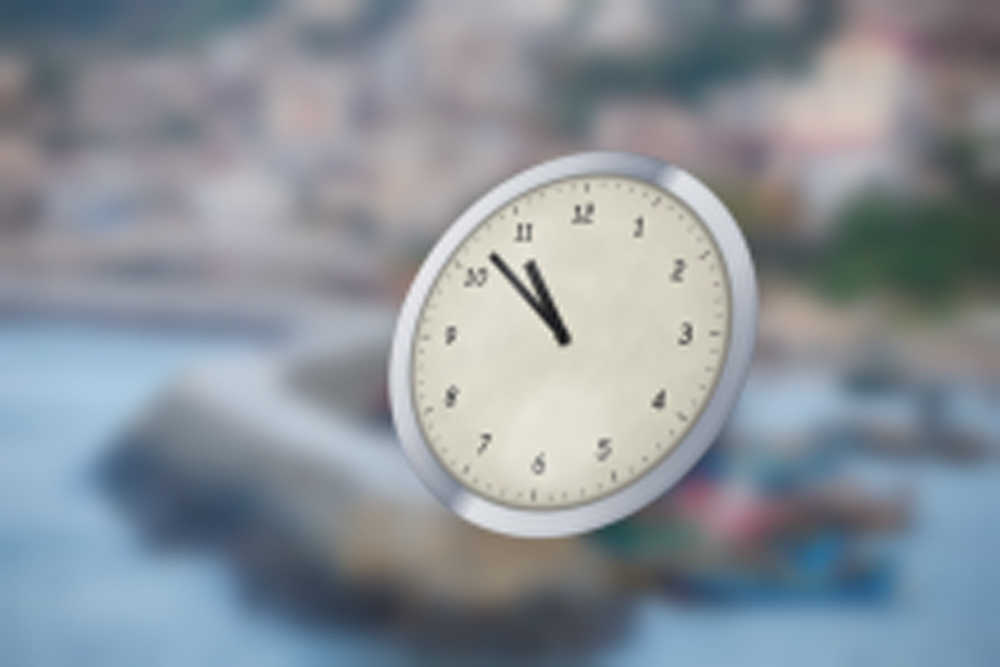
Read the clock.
10:52
